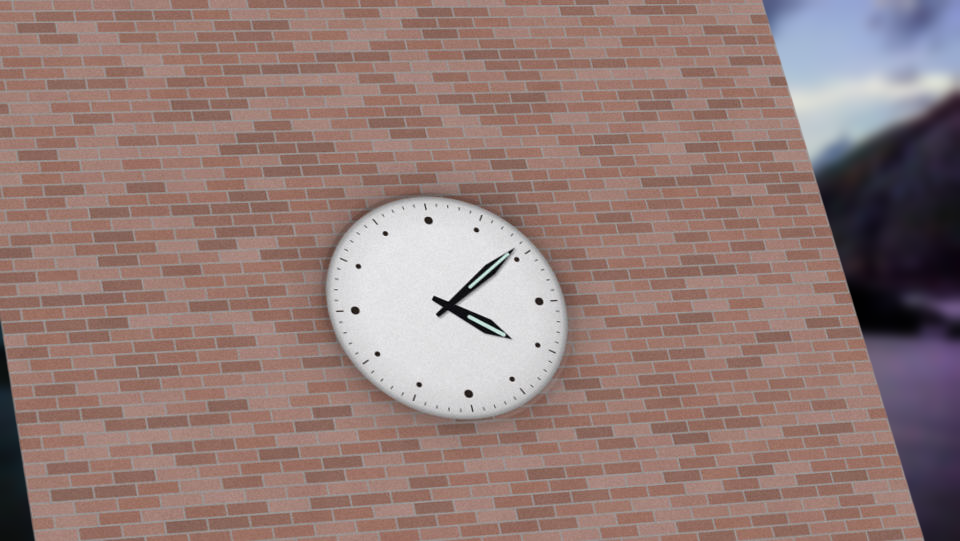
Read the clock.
4:09
